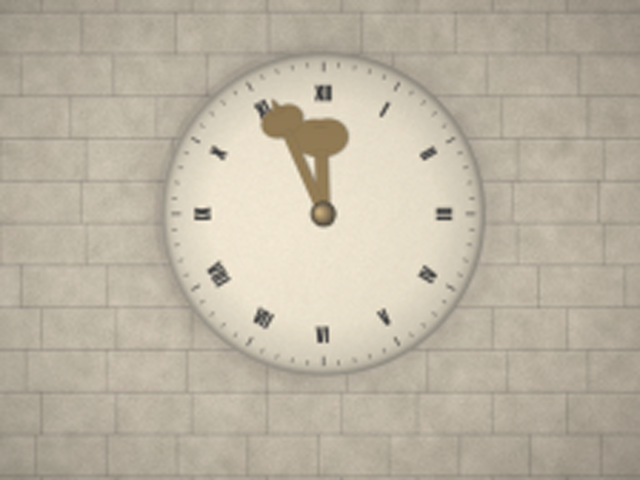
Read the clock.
11:56
